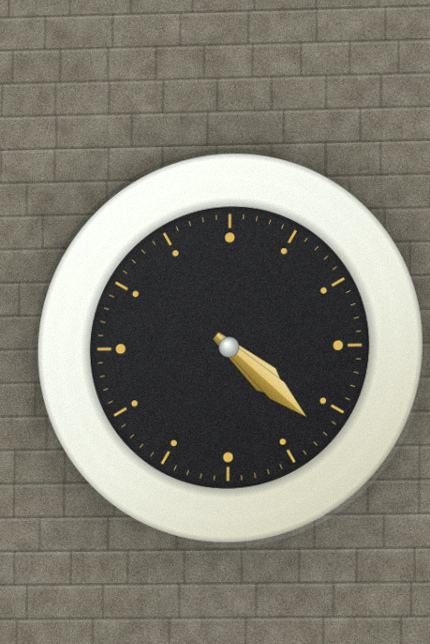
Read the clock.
4:22
